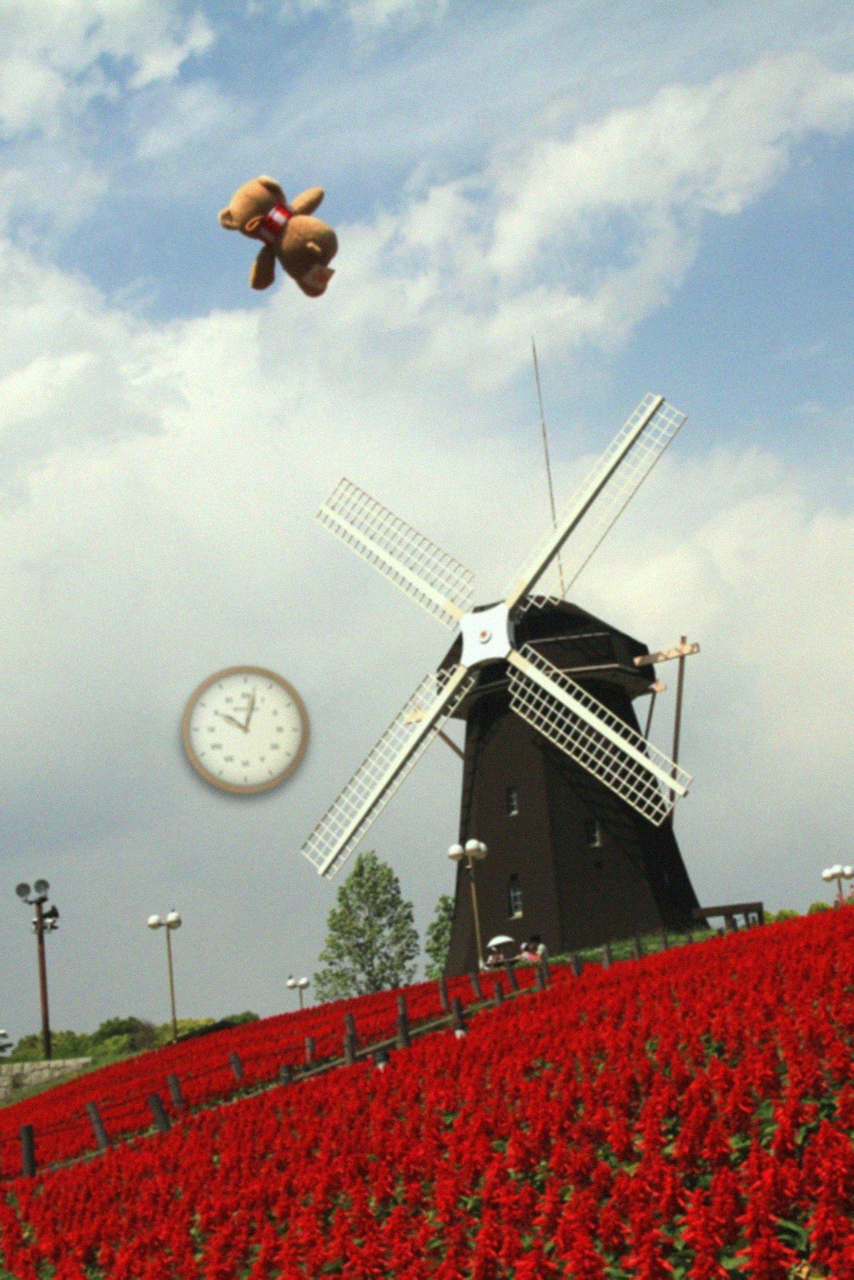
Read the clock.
10:02
